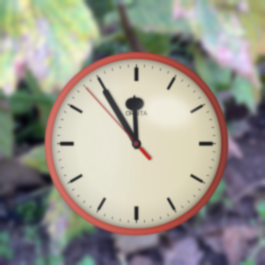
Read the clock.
11:54:53
